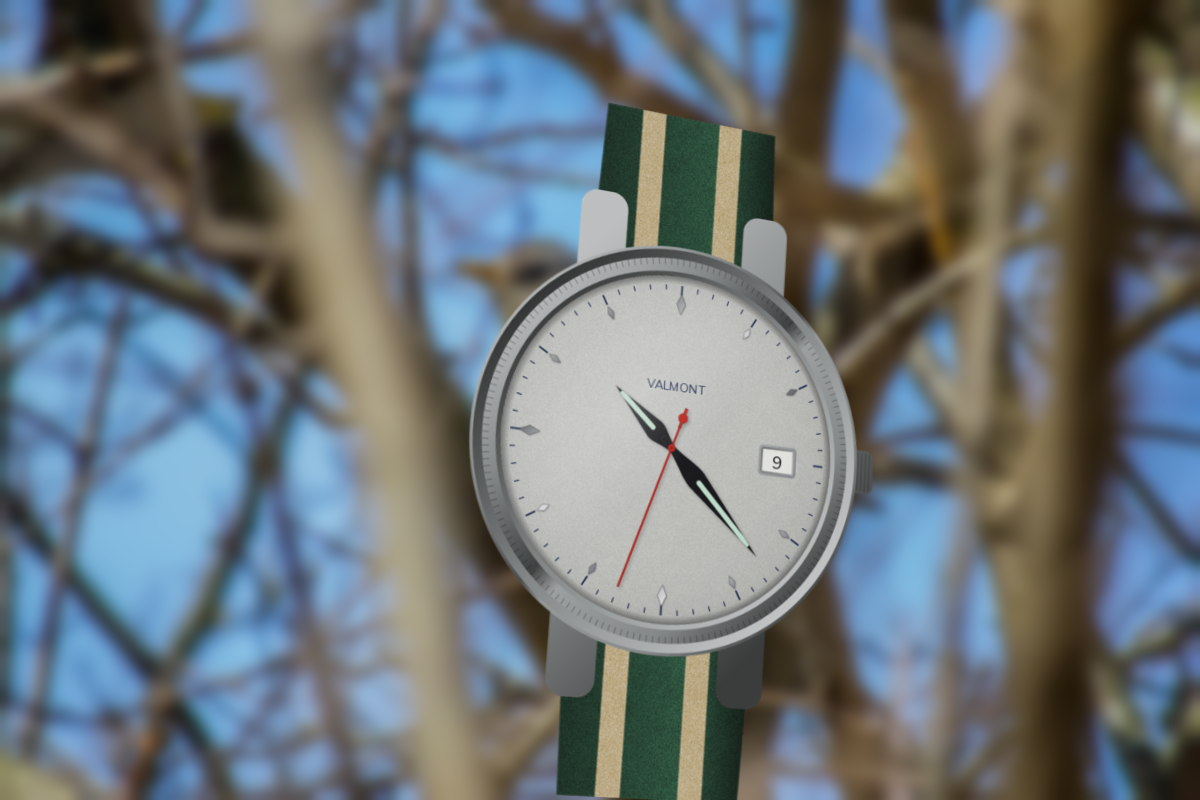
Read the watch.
10:22:33
